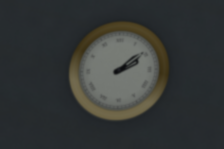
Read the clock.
2:09
